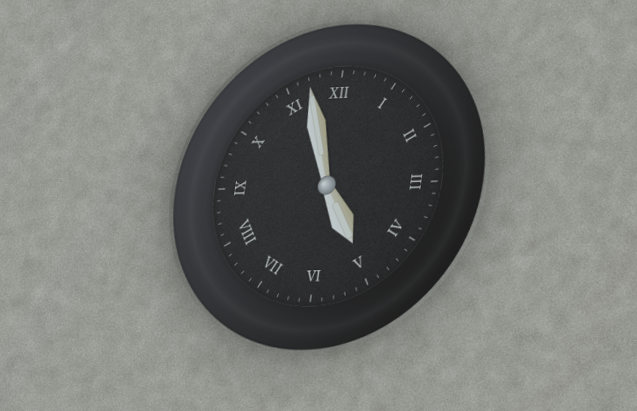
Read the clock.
4:57
